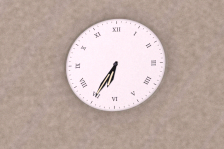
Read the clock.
6:35
